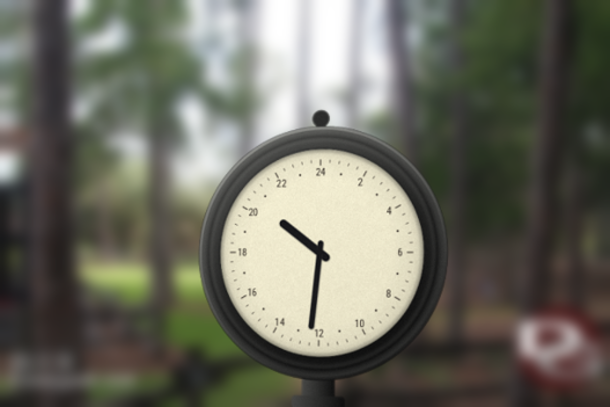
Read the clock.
20:31
